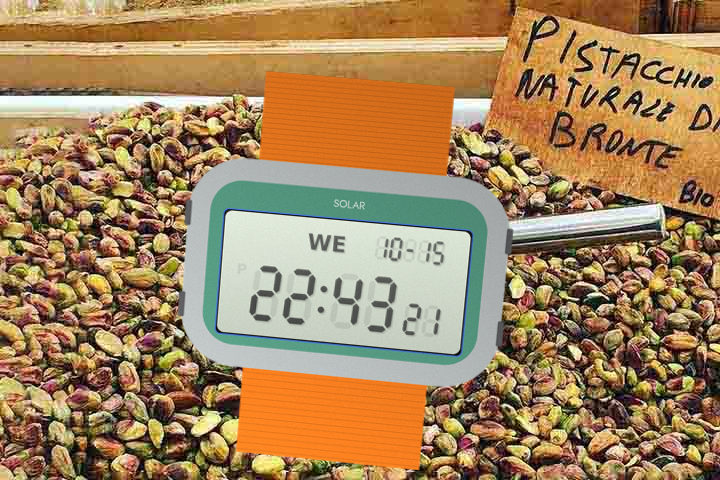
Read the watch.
22:43:21
